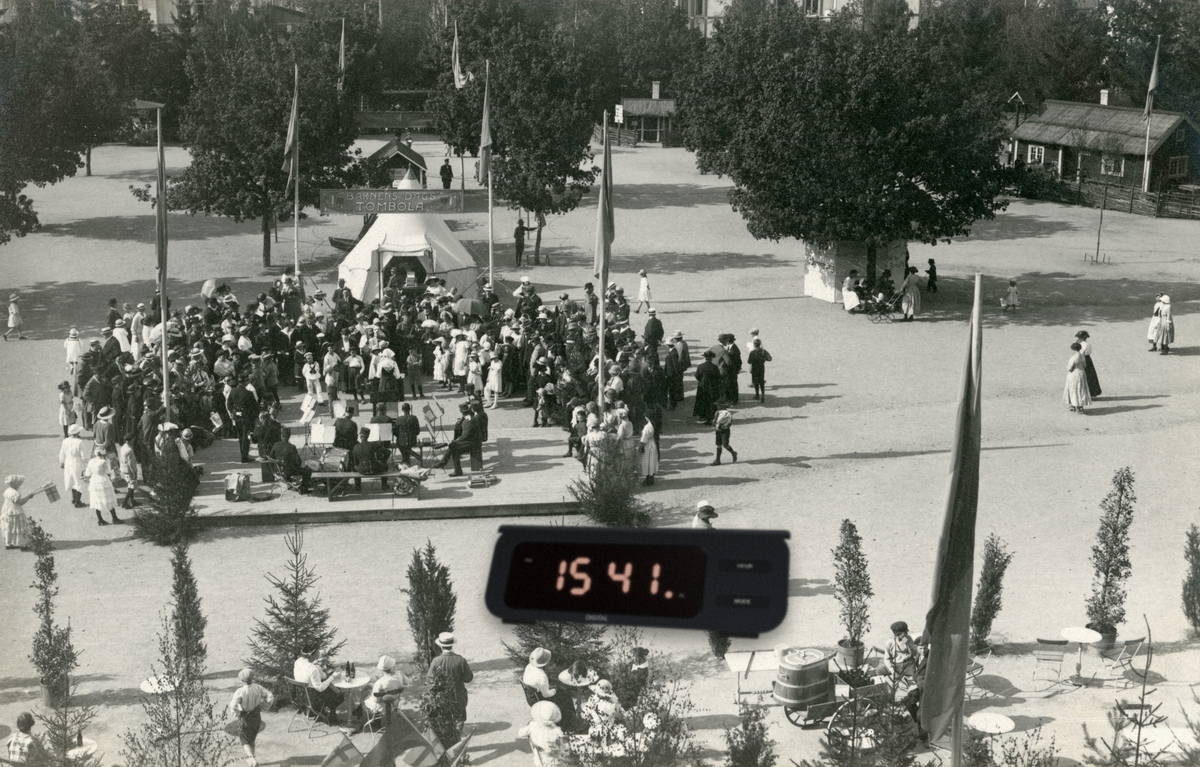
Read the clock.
15:41
